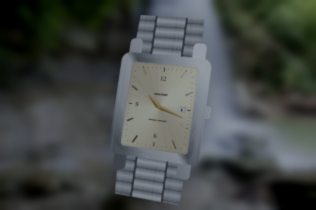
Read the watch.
10:18
